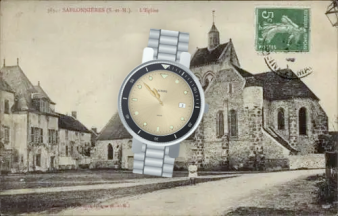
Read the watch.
10:52
